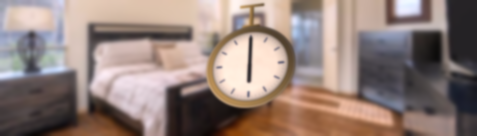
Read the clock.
6:00
